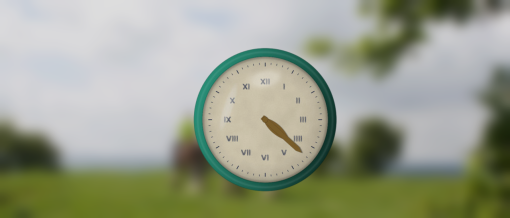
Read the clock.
4:22
